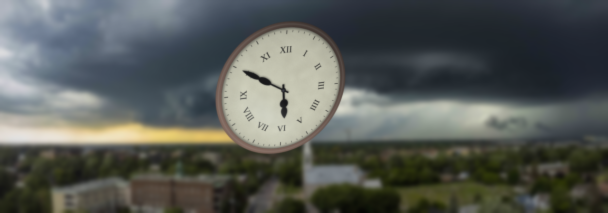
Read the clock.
5:50
